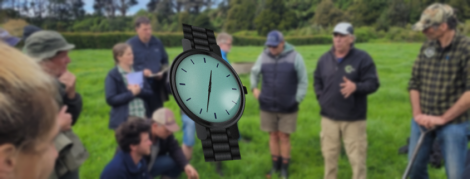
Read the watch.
12:33
